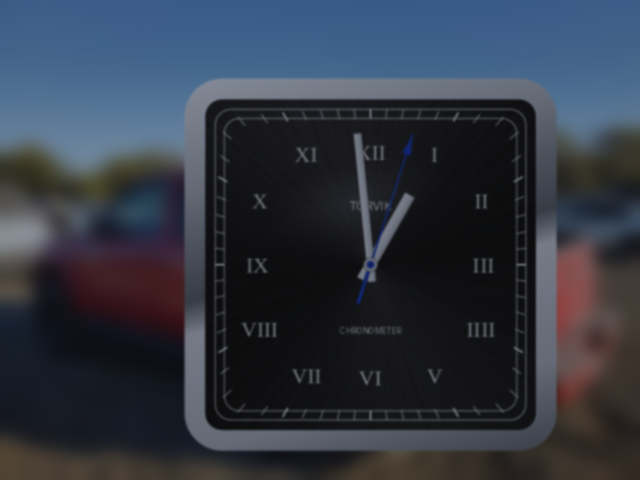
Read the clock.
12:59:03
